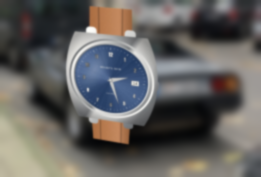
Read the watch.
2:27
